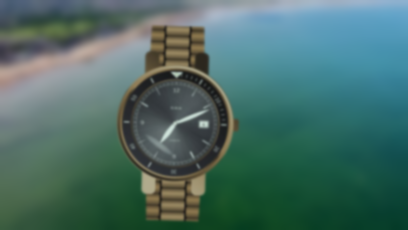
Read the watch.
7:11
